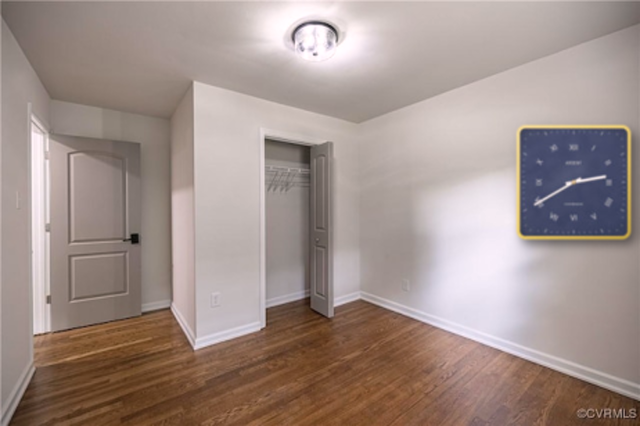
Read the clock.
2:40
